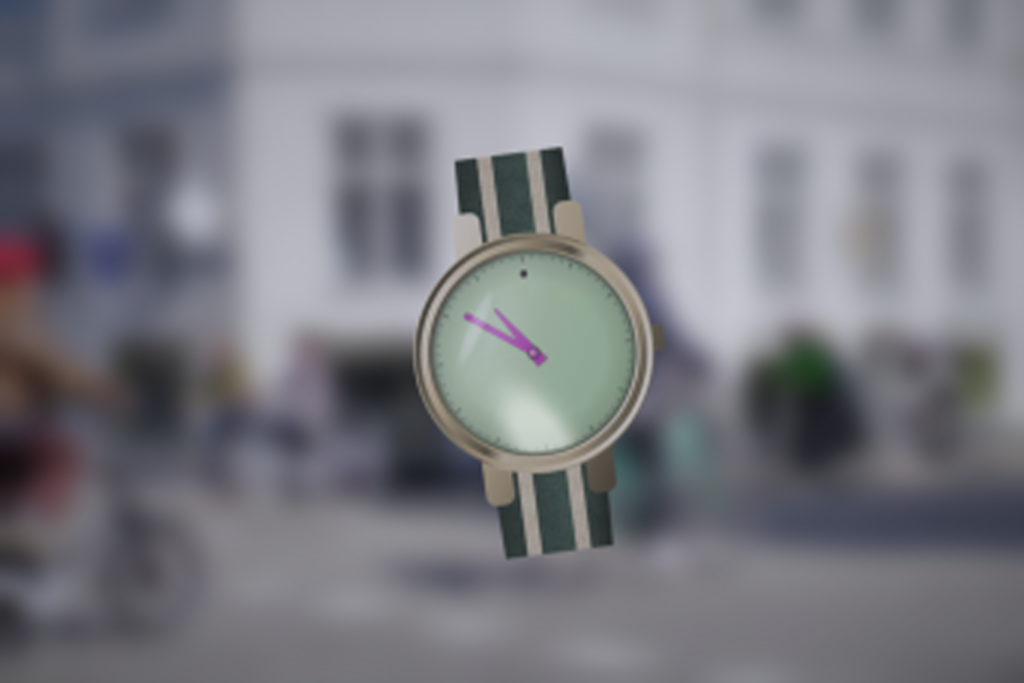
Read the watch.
10:51
